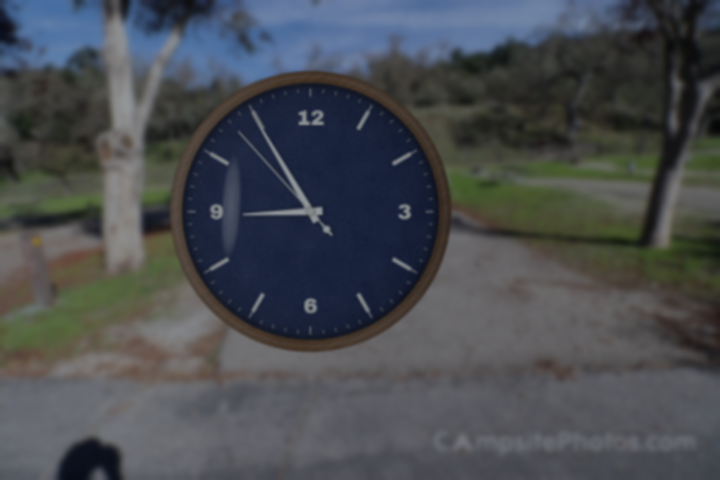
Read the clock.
8:54:53
